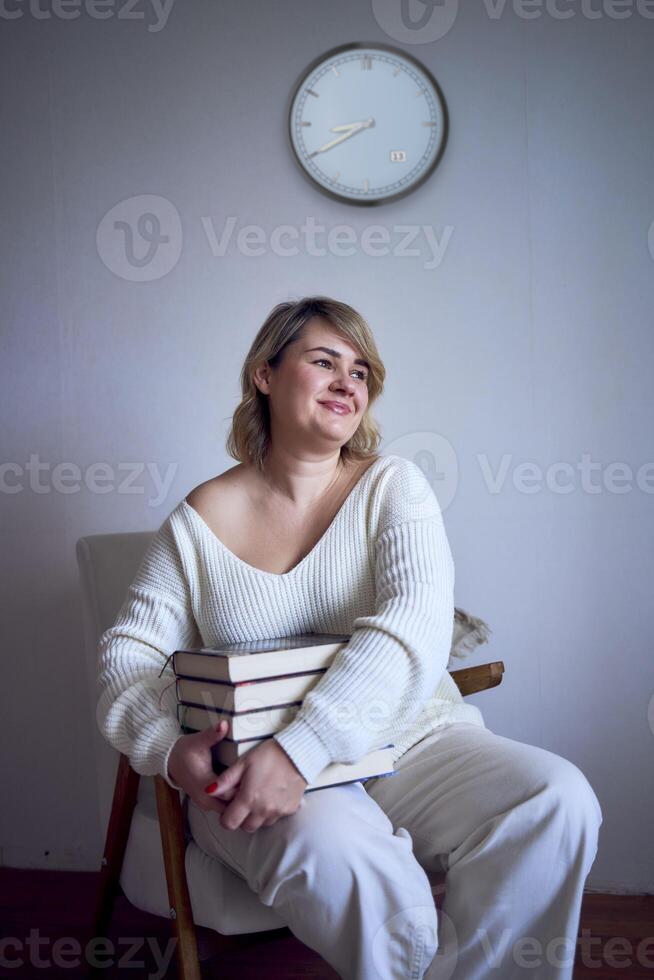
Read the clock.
8:40
